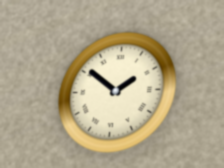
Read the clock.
1:51
